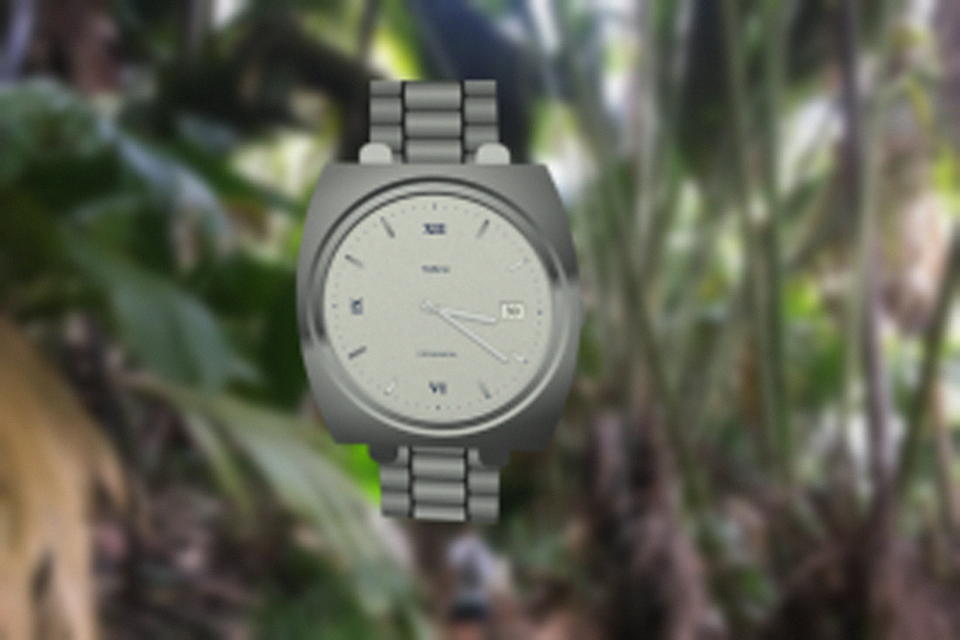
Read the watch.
3:21
